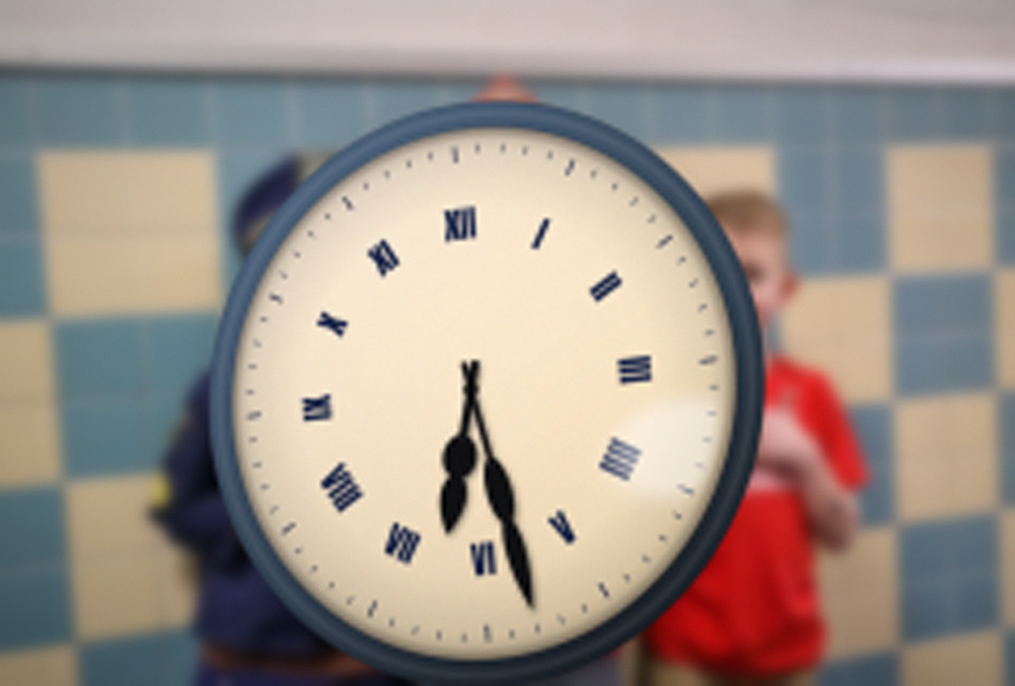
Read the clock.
6:28
